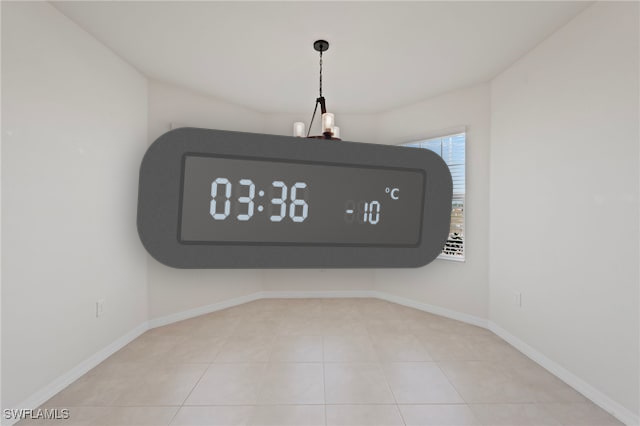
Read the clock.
3:36
